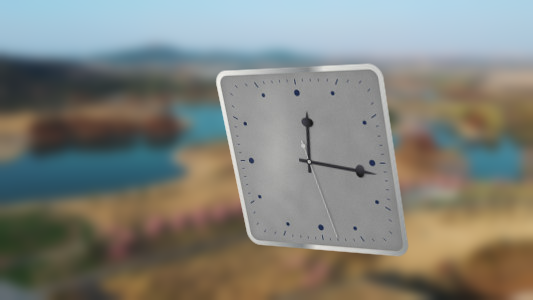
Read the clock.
12:16:28
